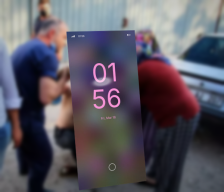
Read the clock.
1:56
